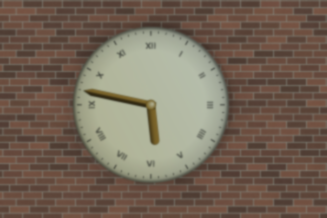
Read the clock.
5:47
